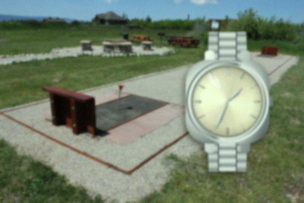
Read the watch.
1:34
